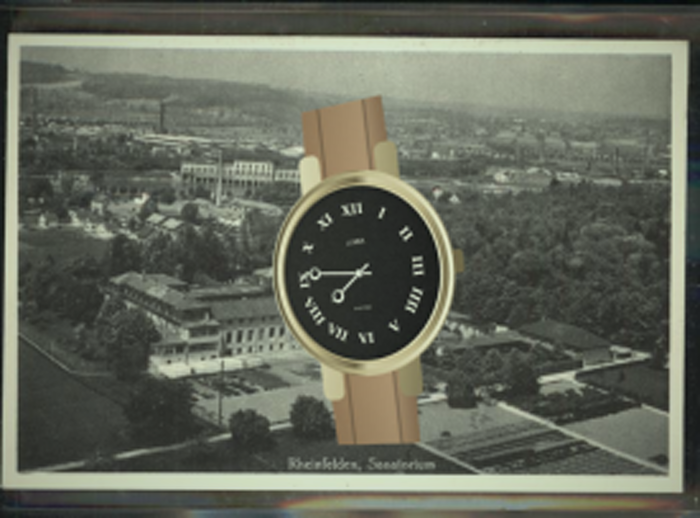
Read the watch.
7:46
